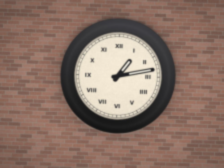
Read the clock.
1:13
